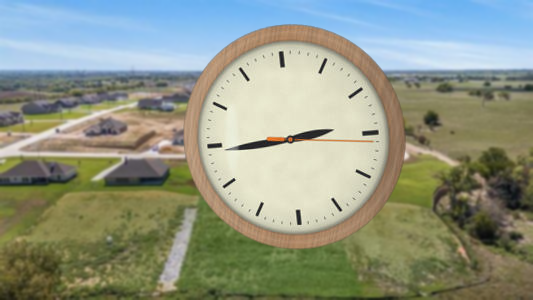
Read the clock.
2:44:16
